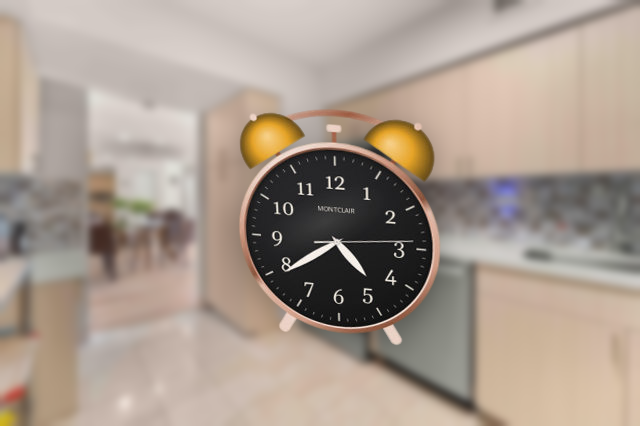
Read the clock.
4:39:14
